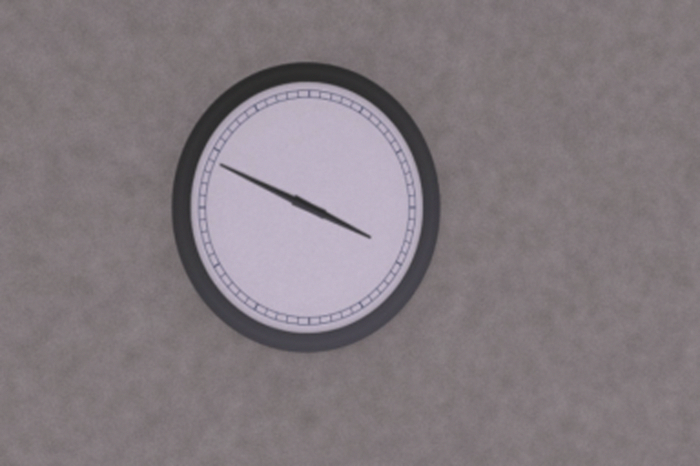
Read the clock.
3:49
